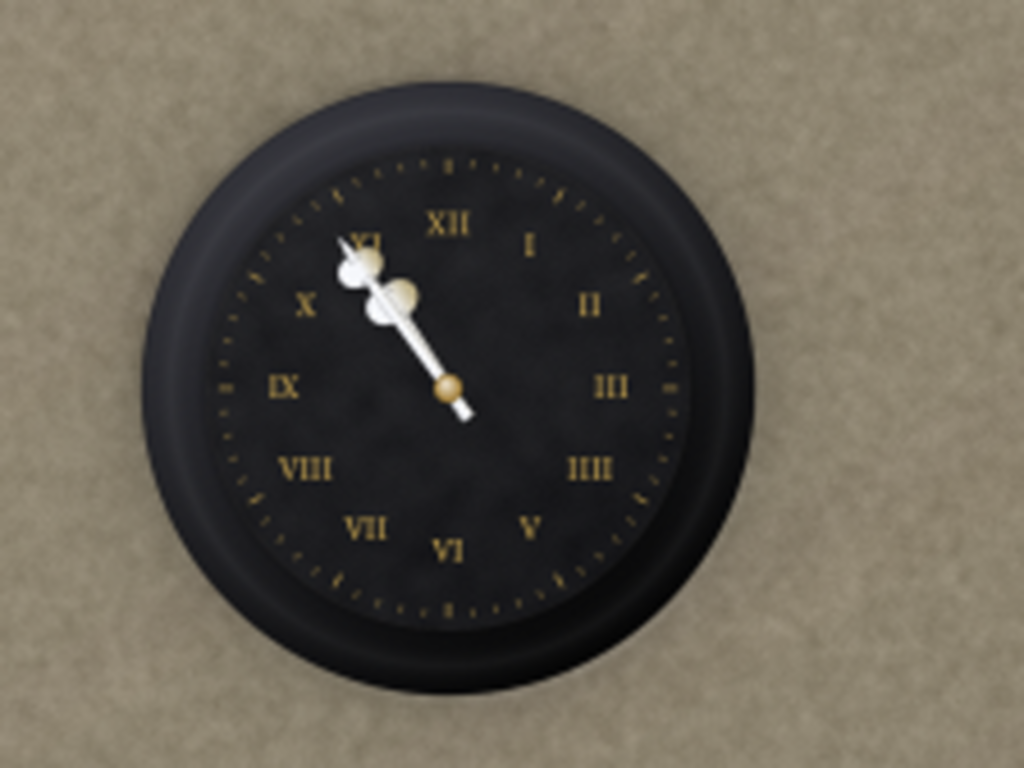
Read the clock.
10:54
